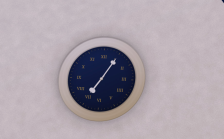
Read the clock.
7:05
